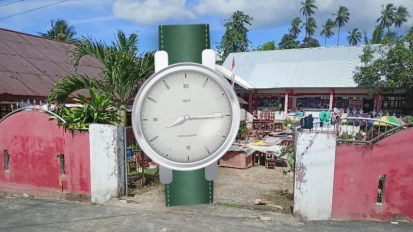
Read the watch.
8:15
